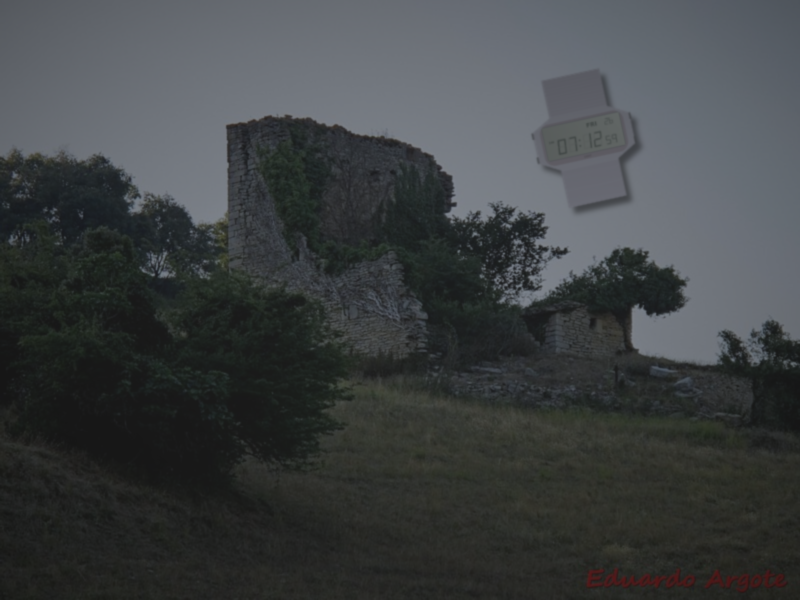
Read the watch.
7:12
